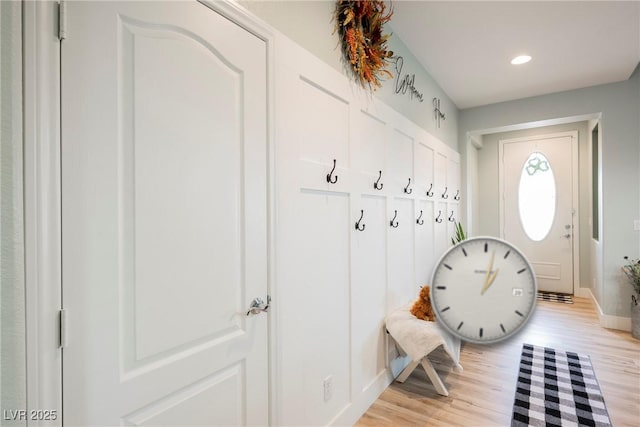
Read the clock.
1:02
